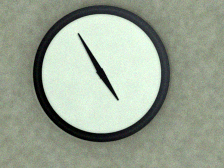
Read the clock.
4:55
